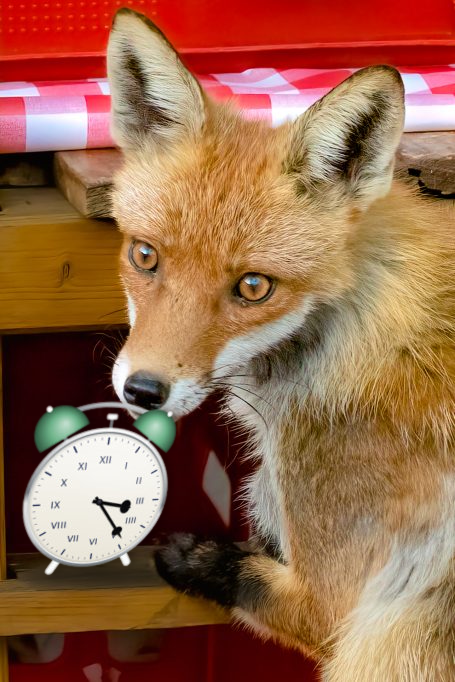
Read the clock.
3:24
